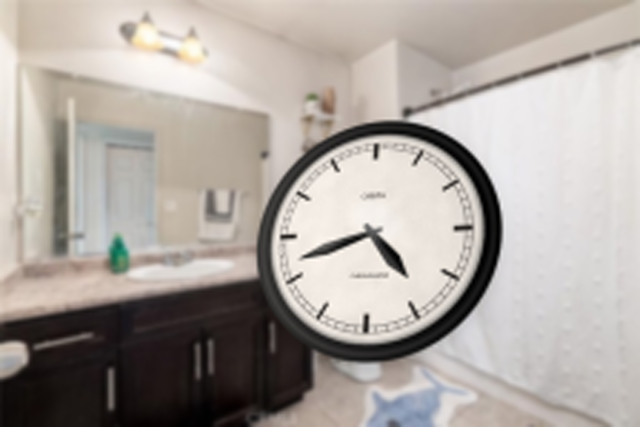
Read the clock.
4:42
